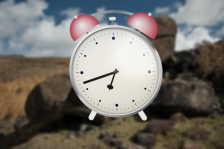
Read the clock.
6:42
